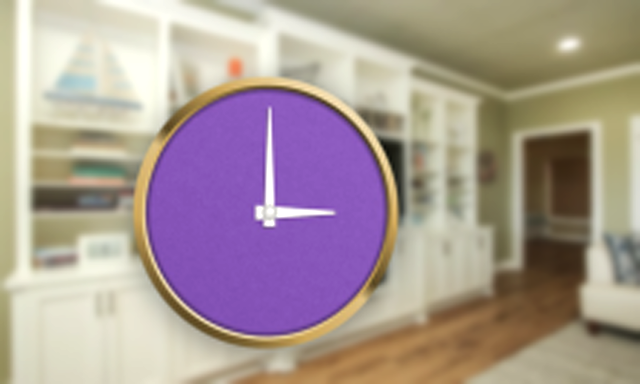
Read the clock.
3:00
